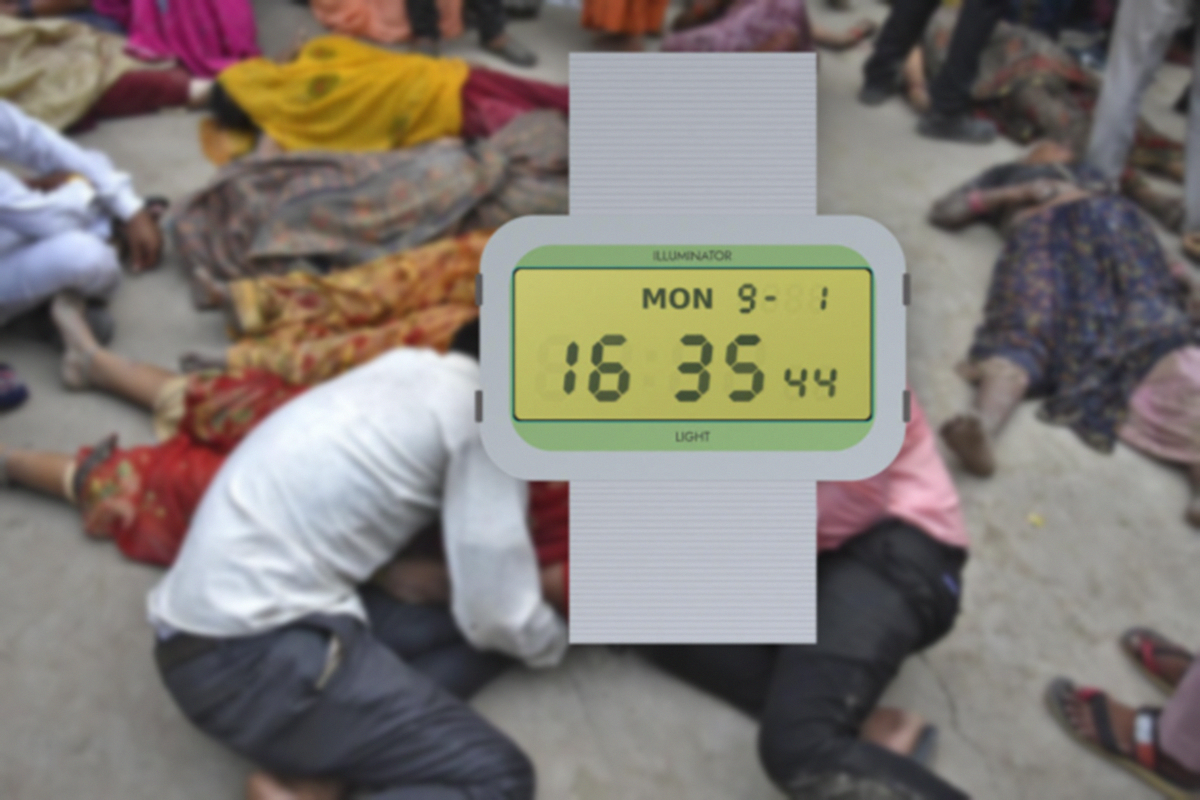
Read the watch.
16:35:44
